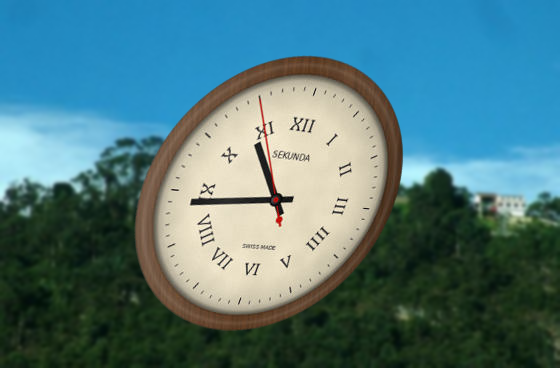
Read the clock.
10:43:55
